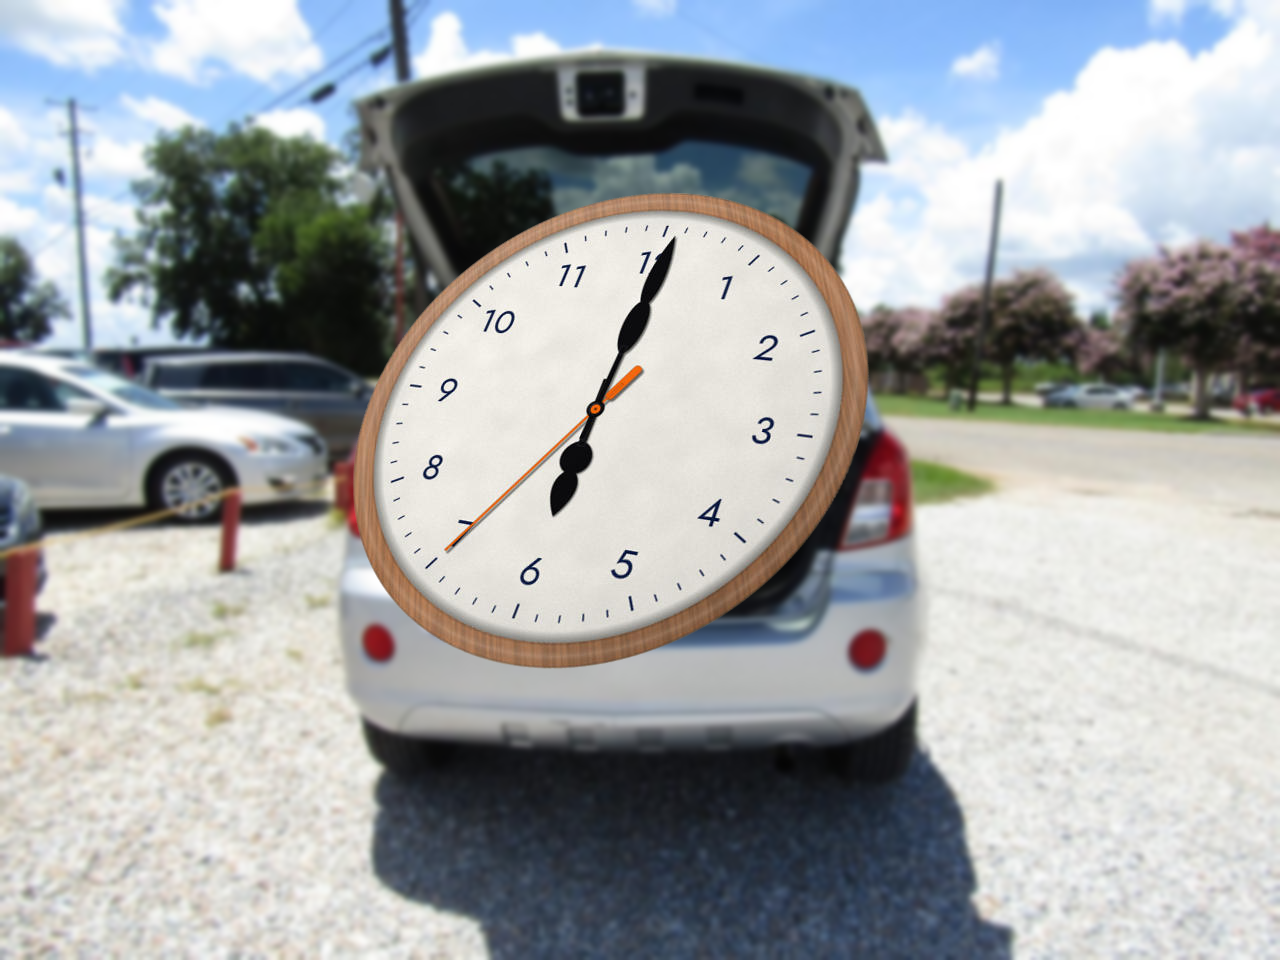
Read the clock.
6:00:35
